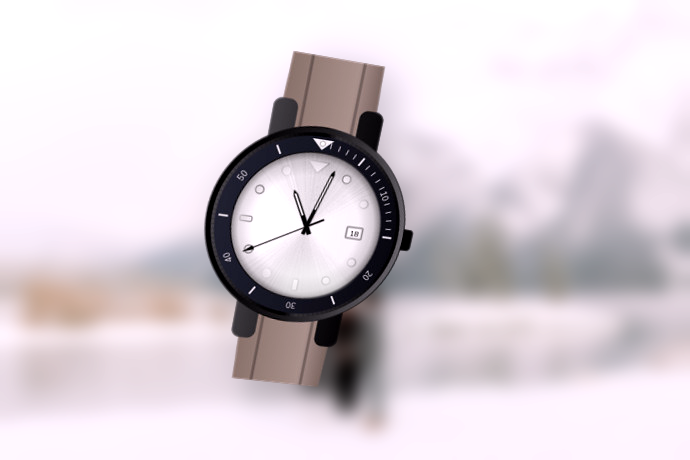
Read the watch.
11:02:40
